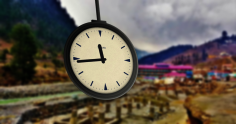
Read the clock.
11:44
